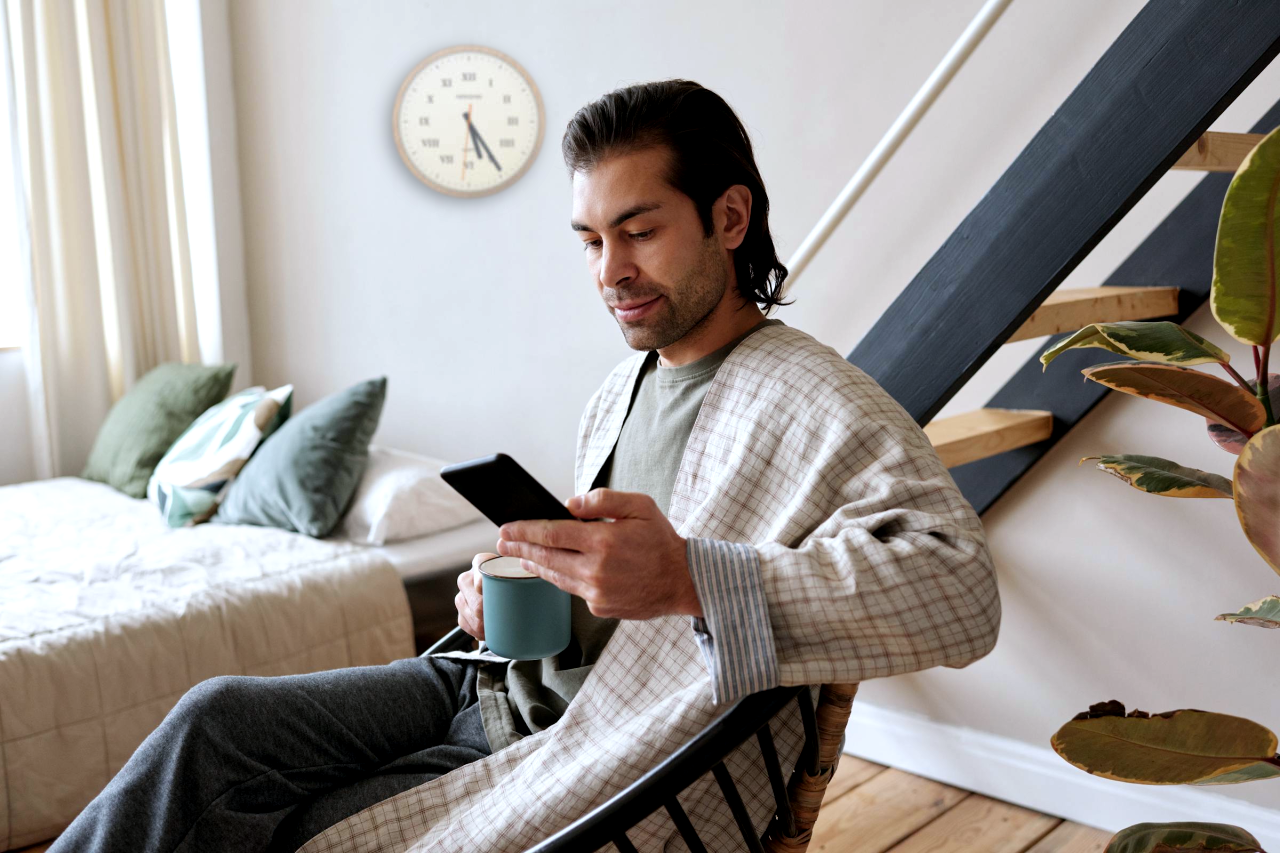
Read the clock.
5:24:31
